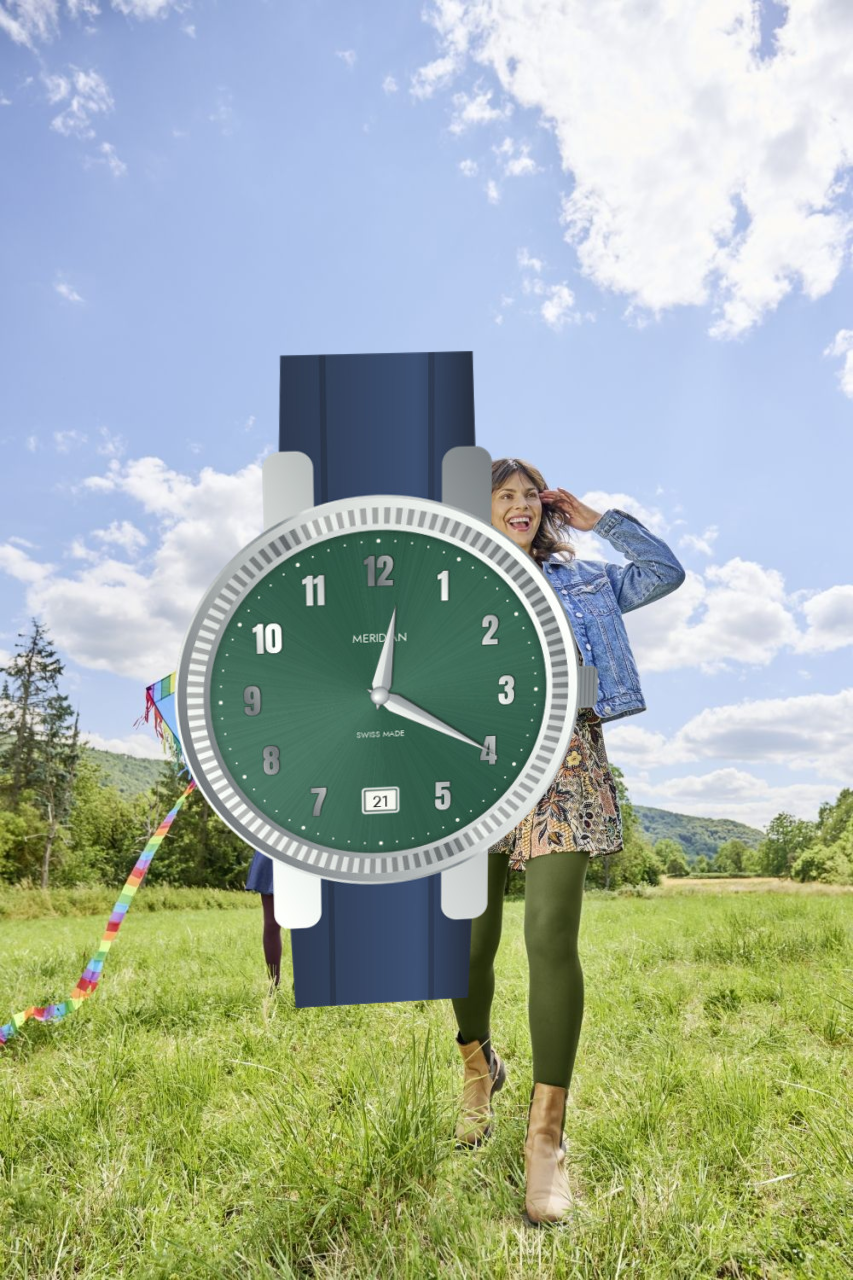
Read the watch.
12:20
